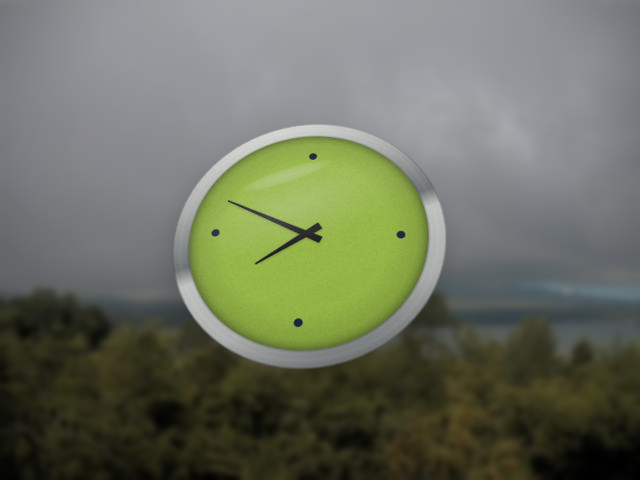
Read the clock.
7:49
